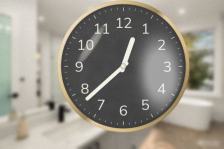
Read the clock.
12:38
